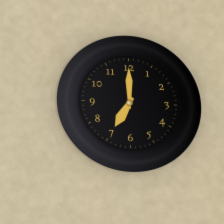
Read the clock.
7:00
